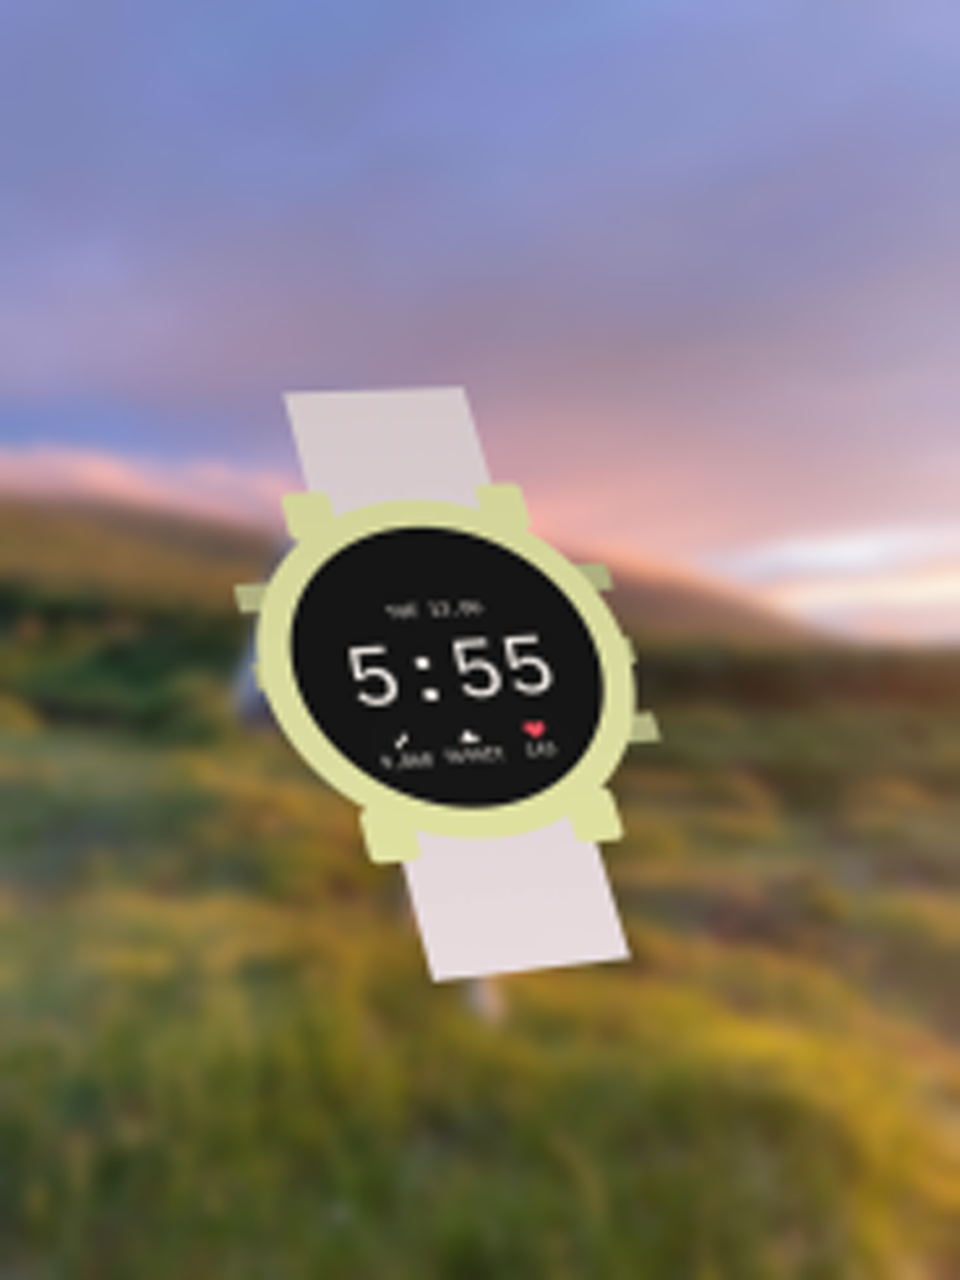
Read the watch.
5:55
